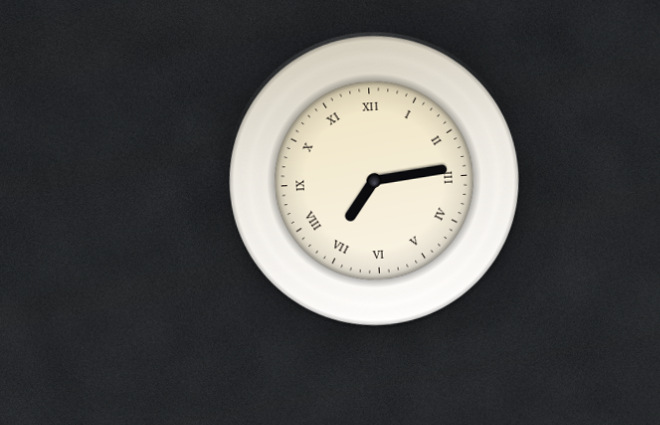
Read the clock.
7:14
